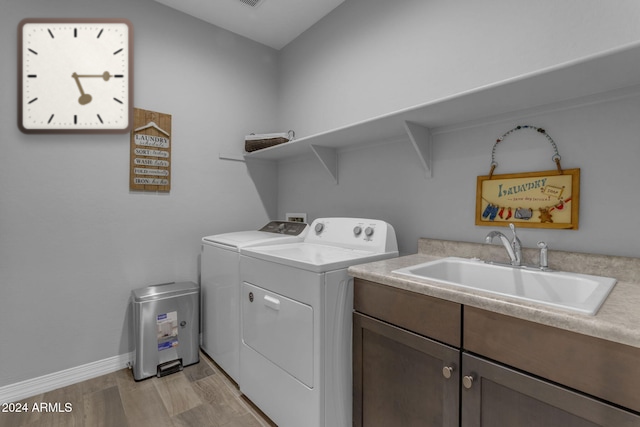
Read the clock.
5:15
